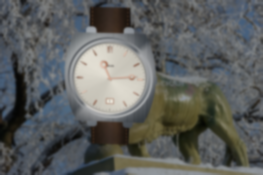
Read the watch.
11:14
